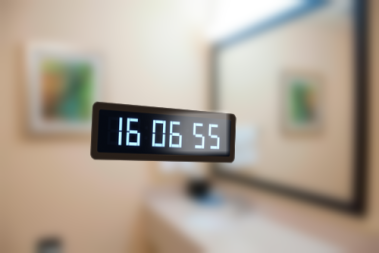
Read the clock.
16:06:55
